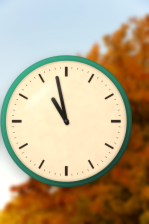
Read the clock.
10:58
